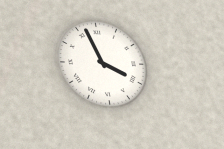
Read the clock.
3:57
